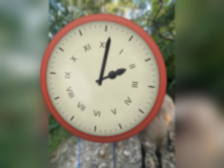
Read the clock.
2:01
